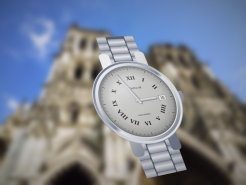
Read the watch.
2:56
